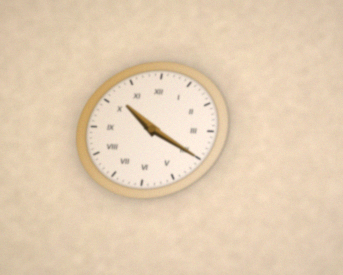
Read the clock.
10:20
